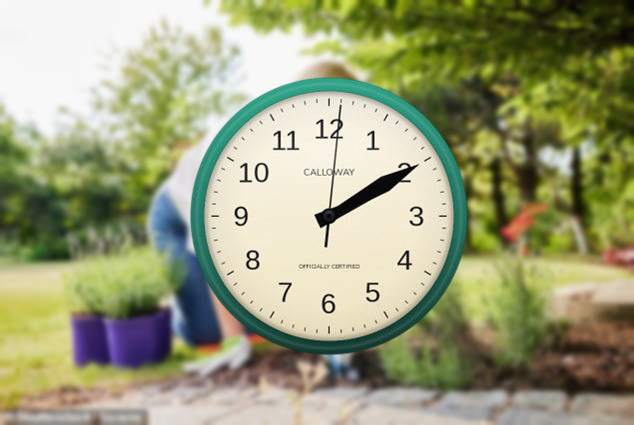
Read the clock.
2:10:01
